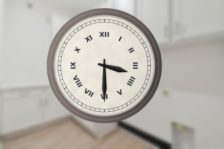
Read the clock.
3:30
